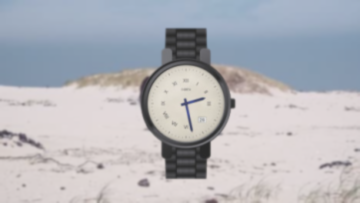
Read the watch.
2:28
